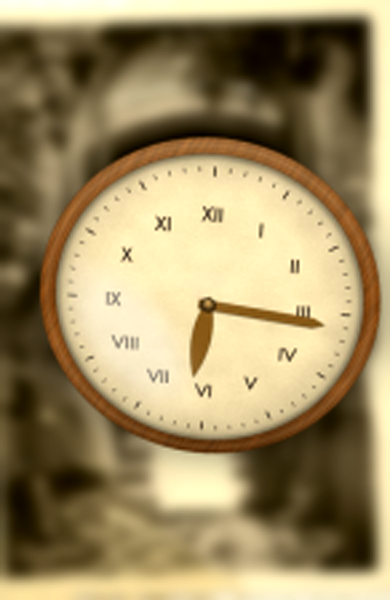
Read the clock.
6:16
